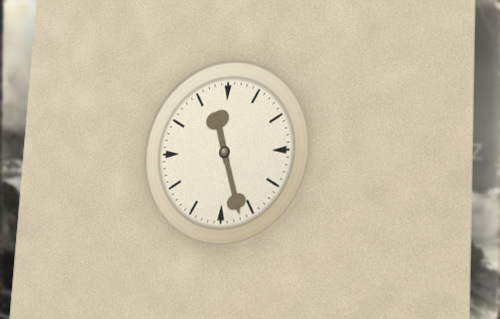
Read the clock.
11:27
